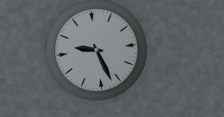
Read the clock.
9:27
